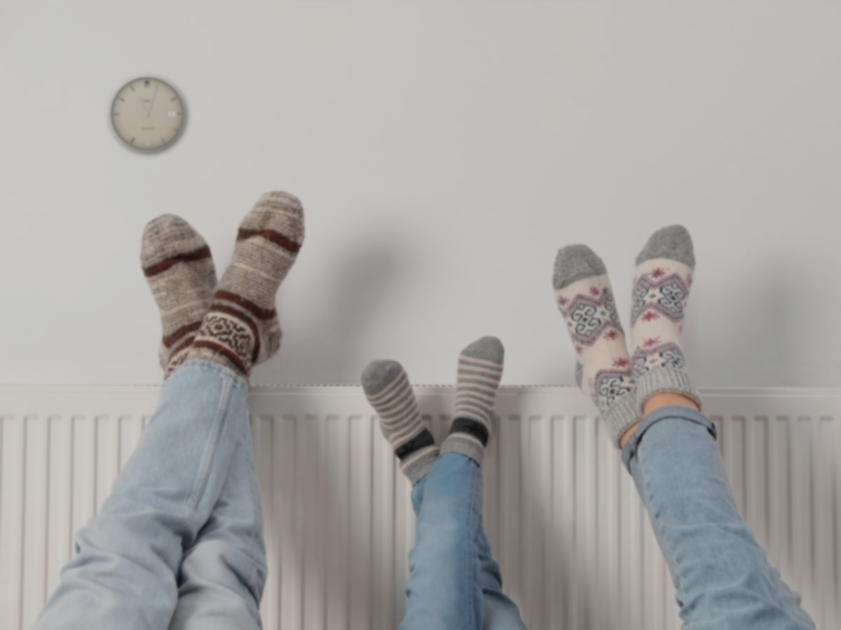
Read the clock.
11:03
